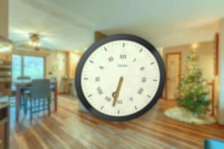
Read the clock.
6:32
